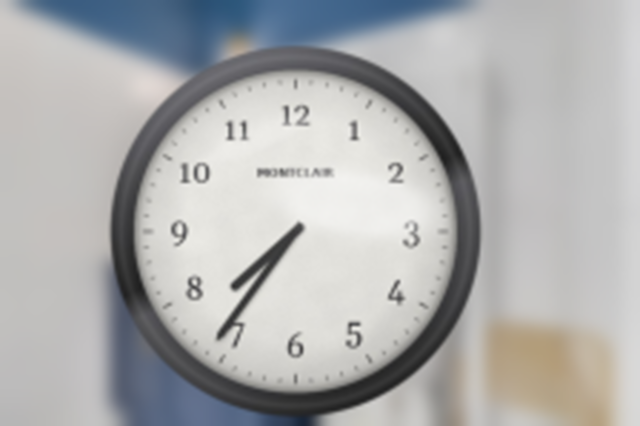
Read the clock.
7:36
